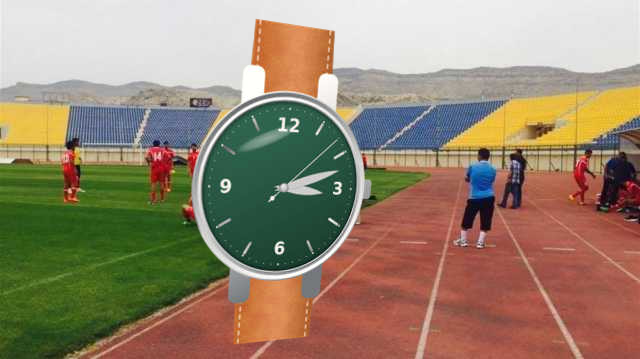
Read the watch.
3:12:08
